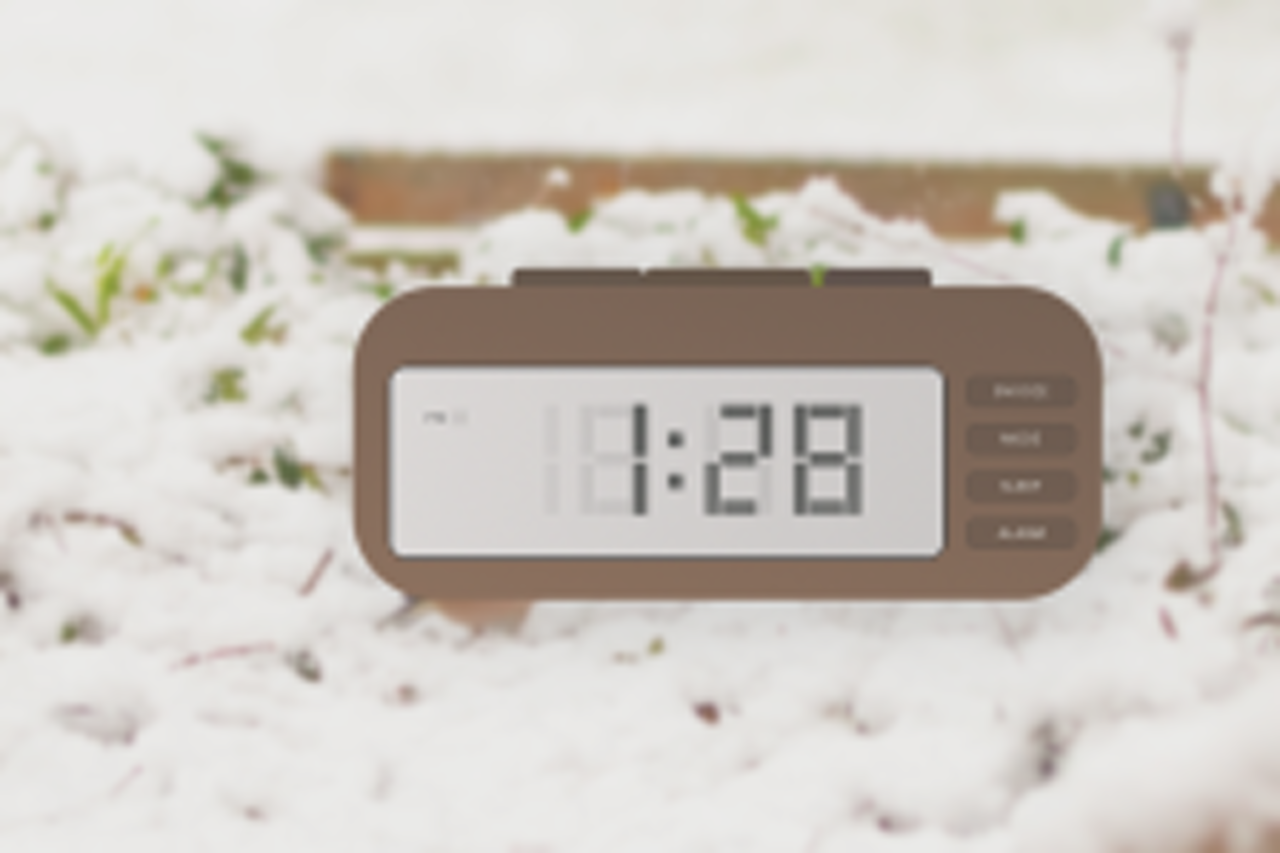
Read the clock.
1:28
